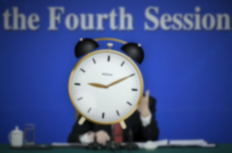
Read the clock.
9:10
